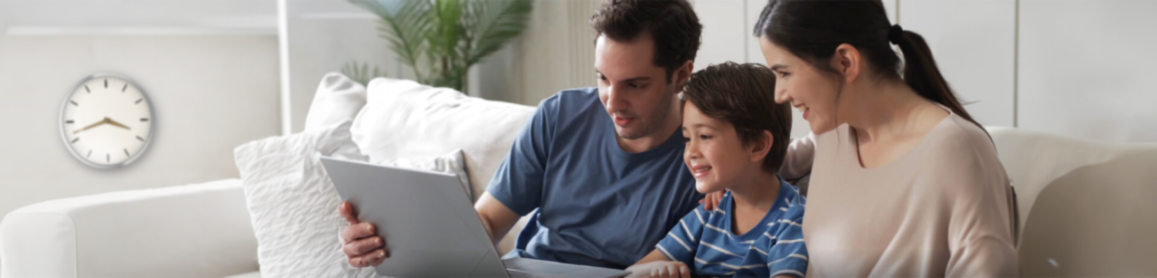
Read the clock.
3:42
